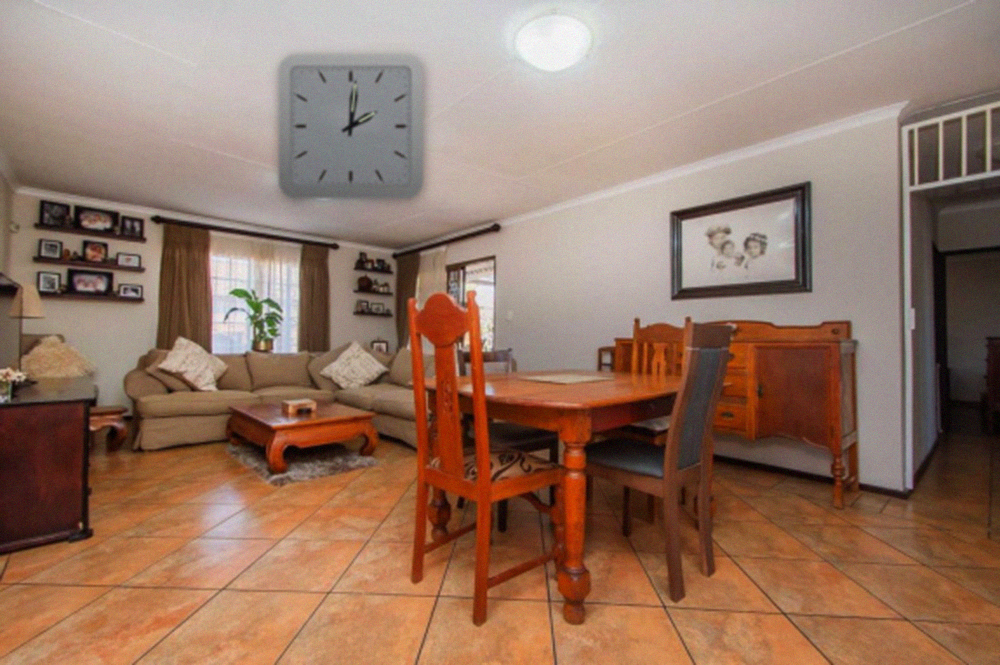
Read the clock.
2:01
